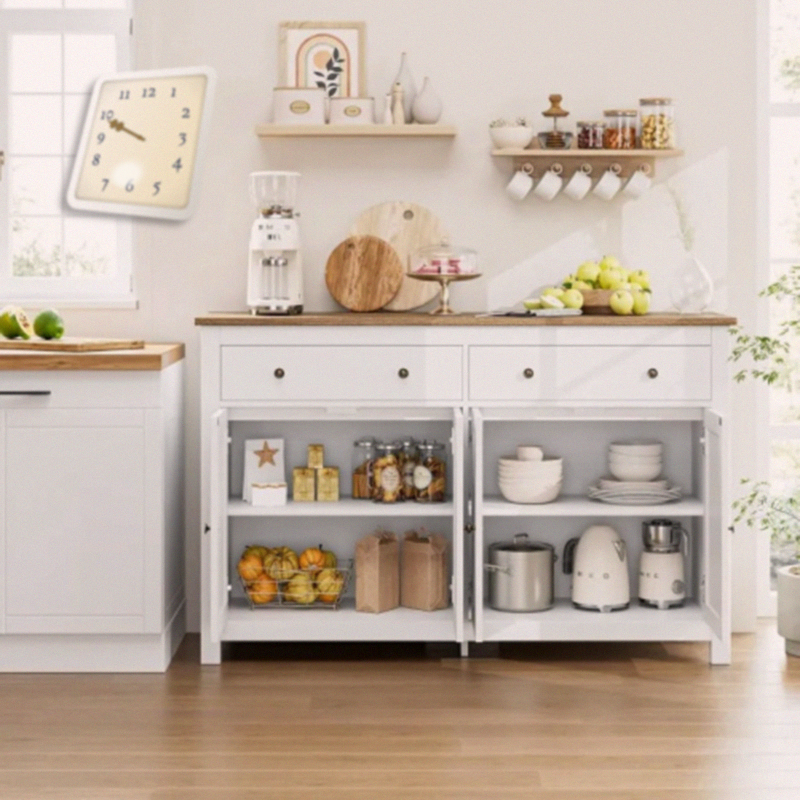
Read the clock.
9:49
